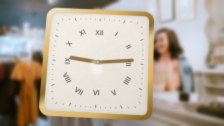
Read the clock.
9:14
